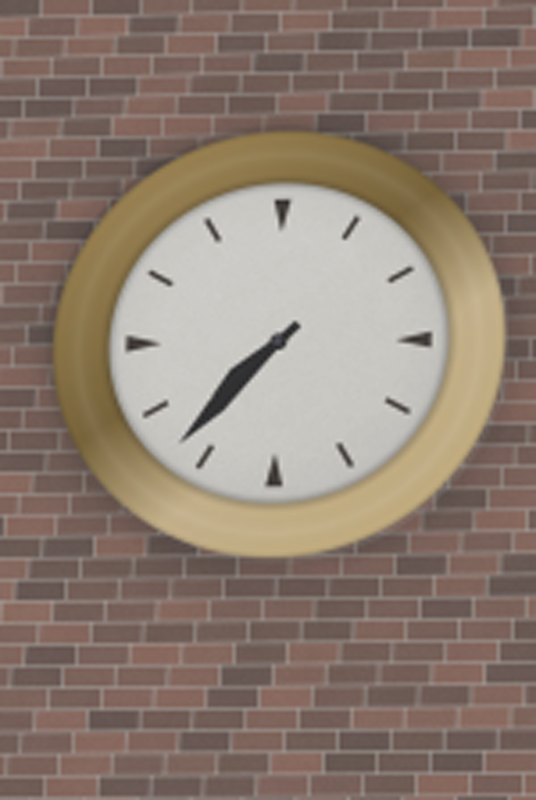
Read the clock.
7:37
